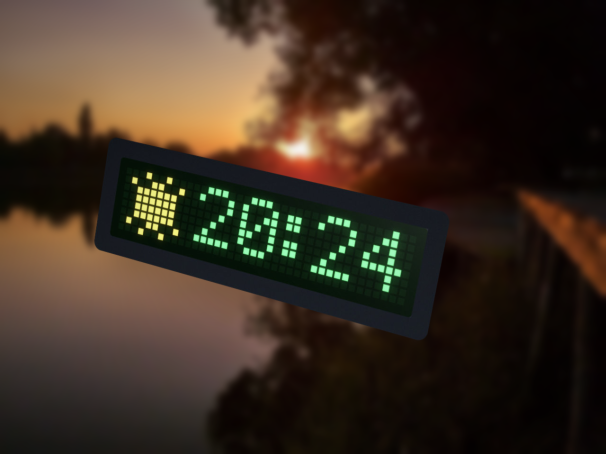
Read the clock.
20:24
